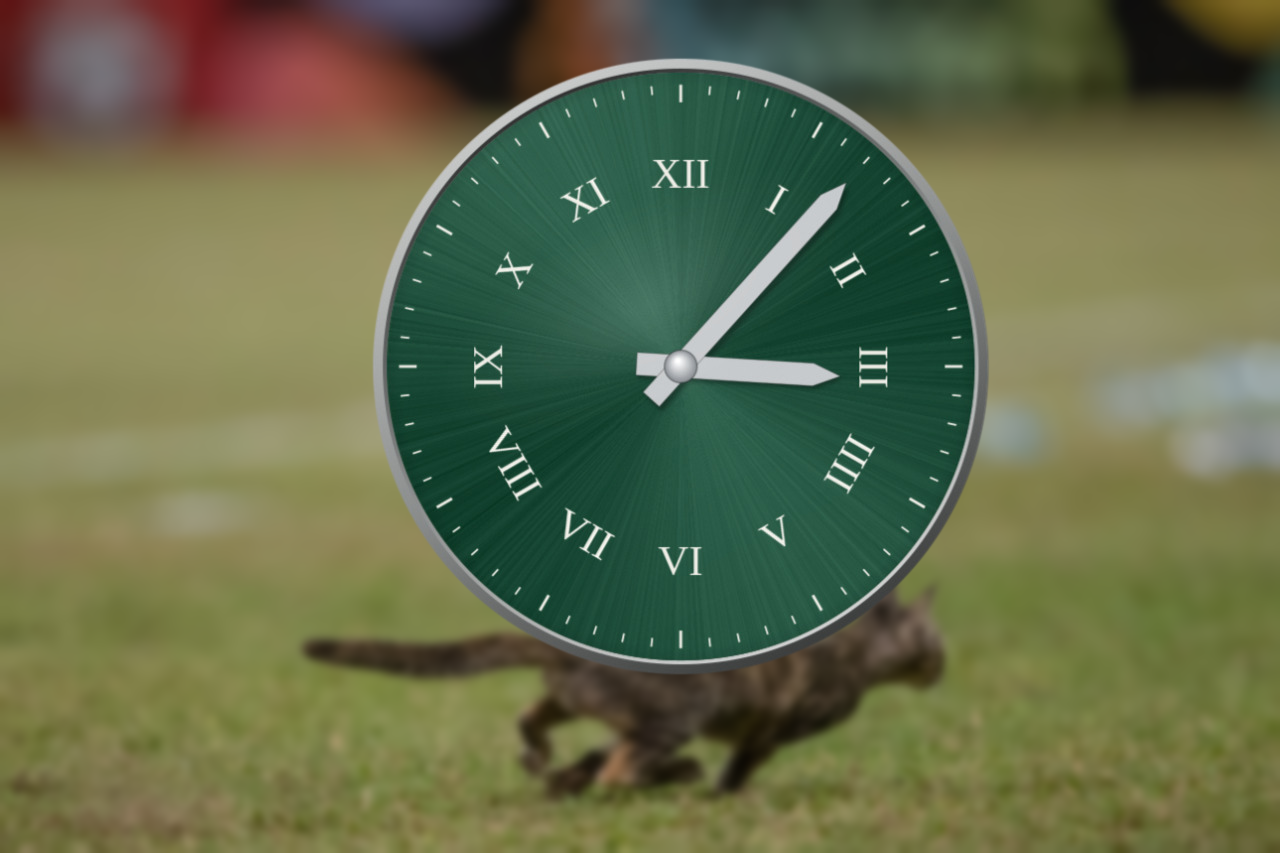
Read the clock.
3:07
